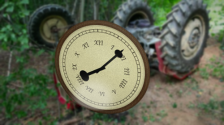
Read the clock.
8:08
